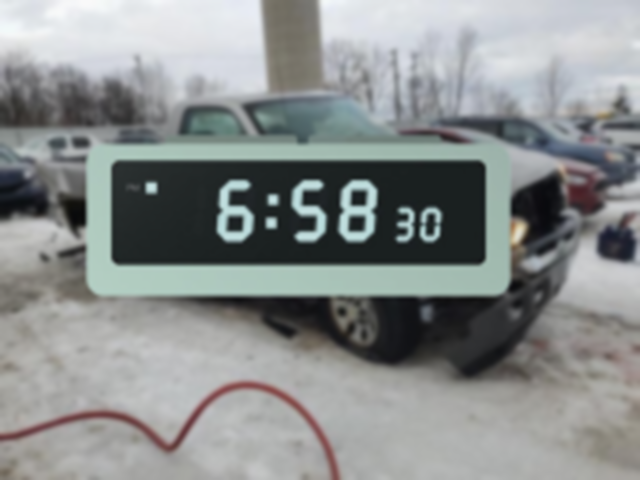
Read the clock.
6:58:30
